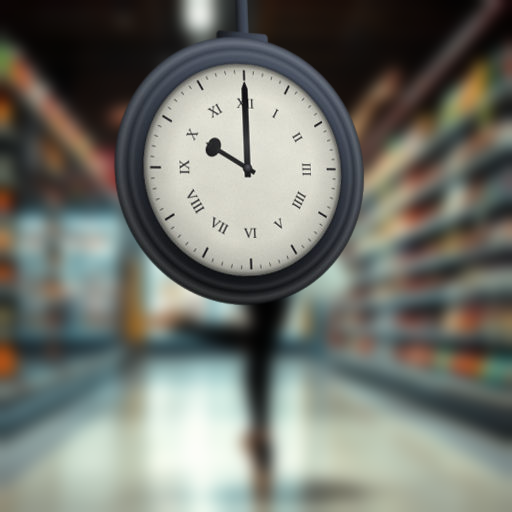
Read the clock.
10:00
